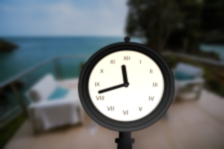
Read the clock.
11:42
